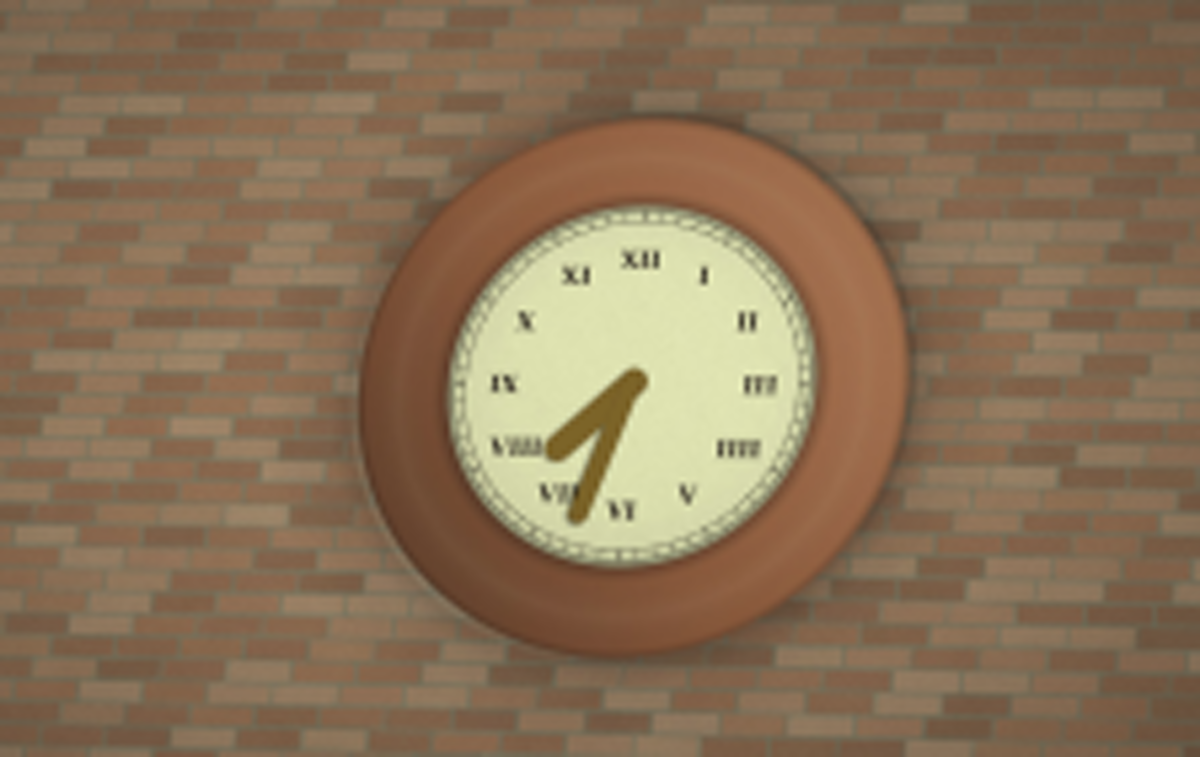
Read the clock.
7:33
